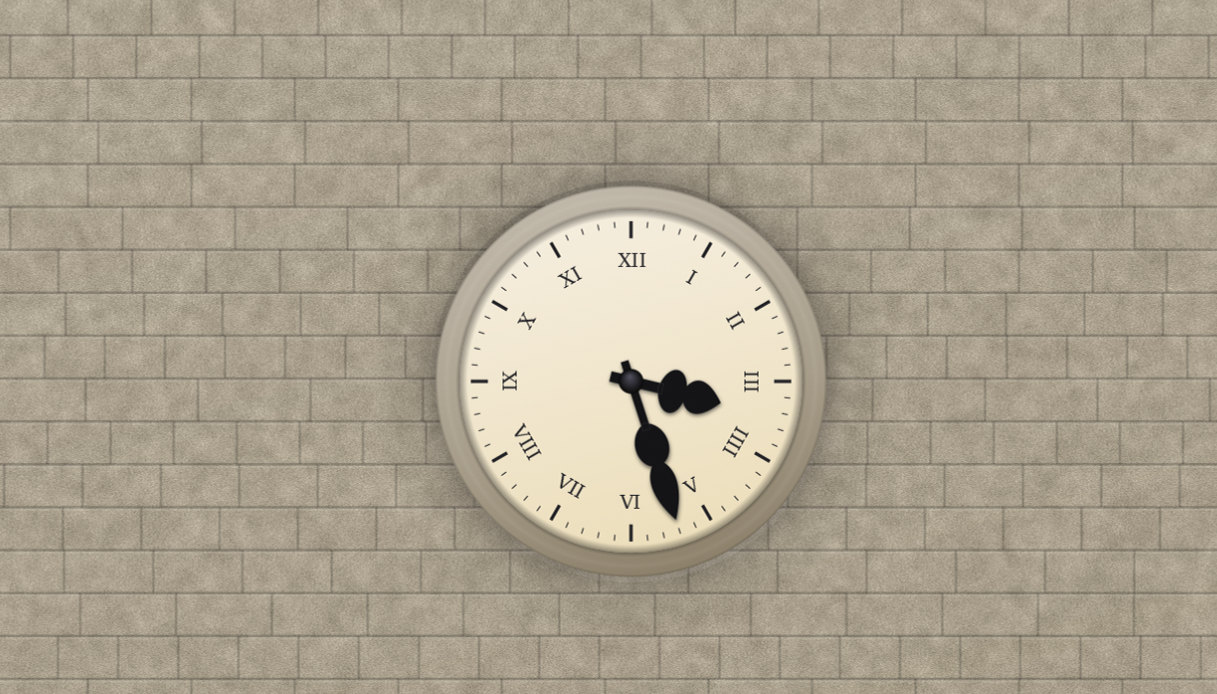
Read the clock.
3:27
